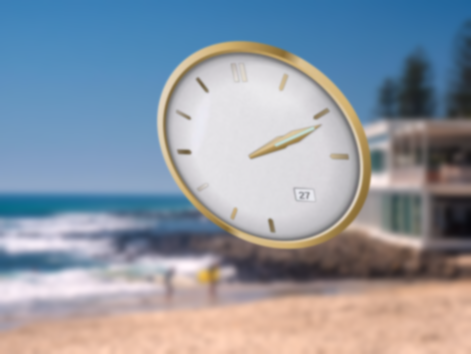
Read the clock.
2:11
